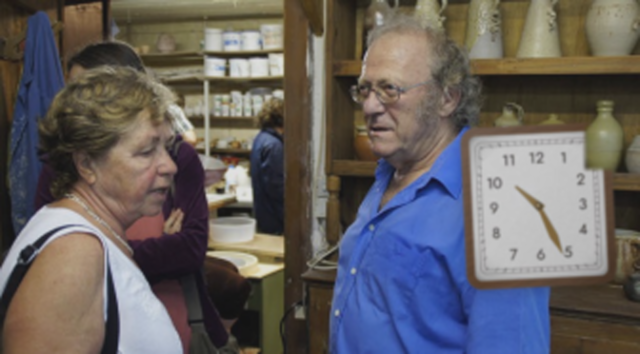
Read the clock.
10:26
